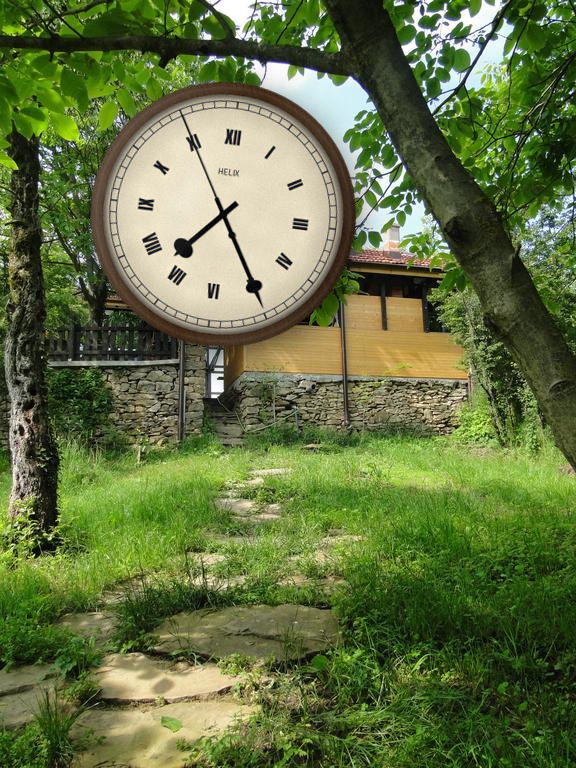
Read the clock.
7:24:55
